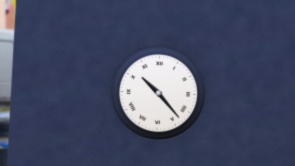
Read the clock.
10:23
